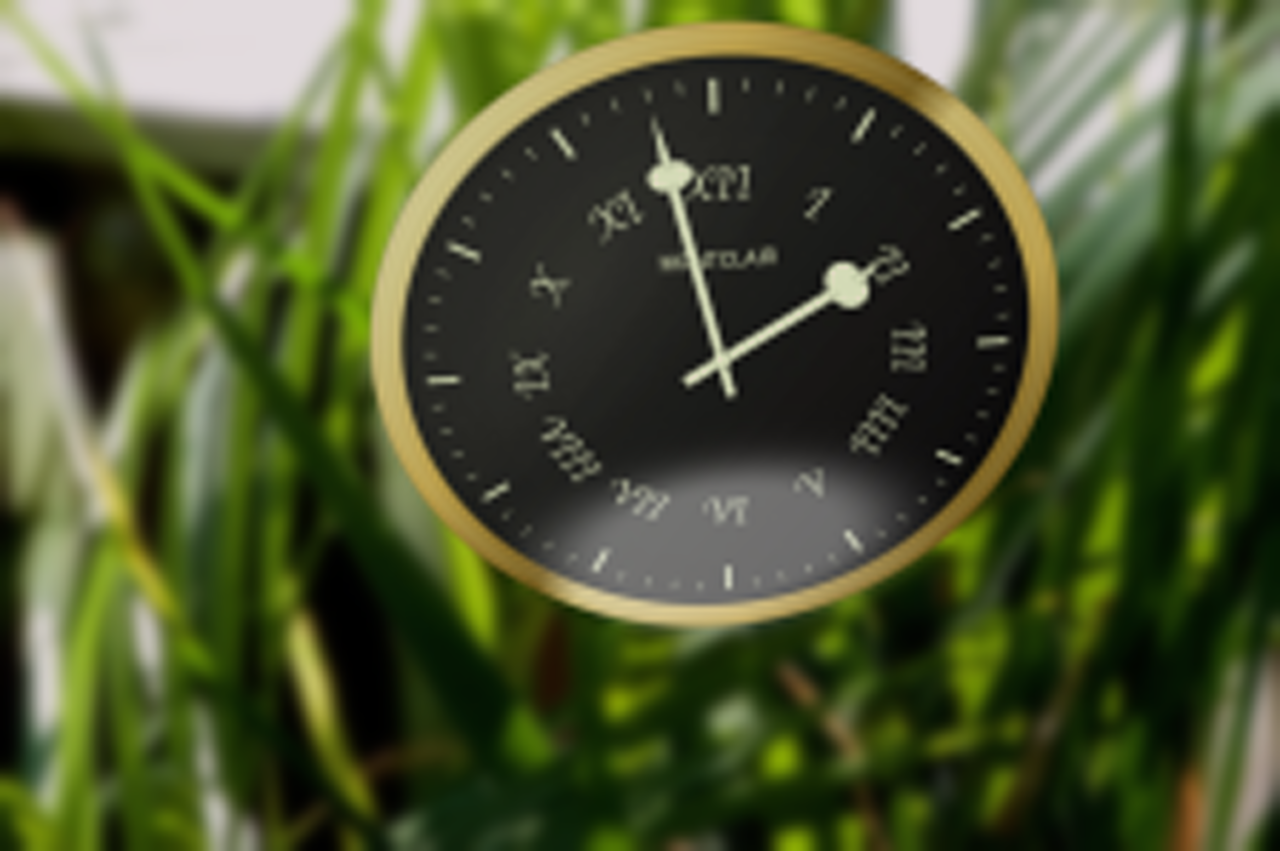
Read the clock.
1:58
